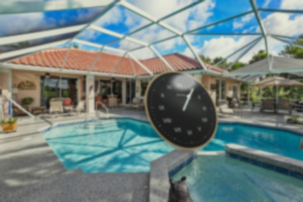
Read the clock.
1:06
